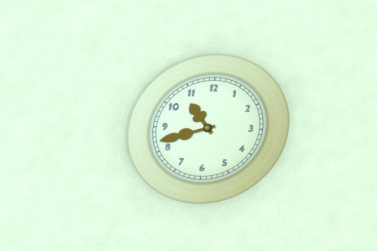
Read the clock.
10:42
